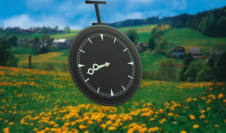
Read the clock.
8:42
